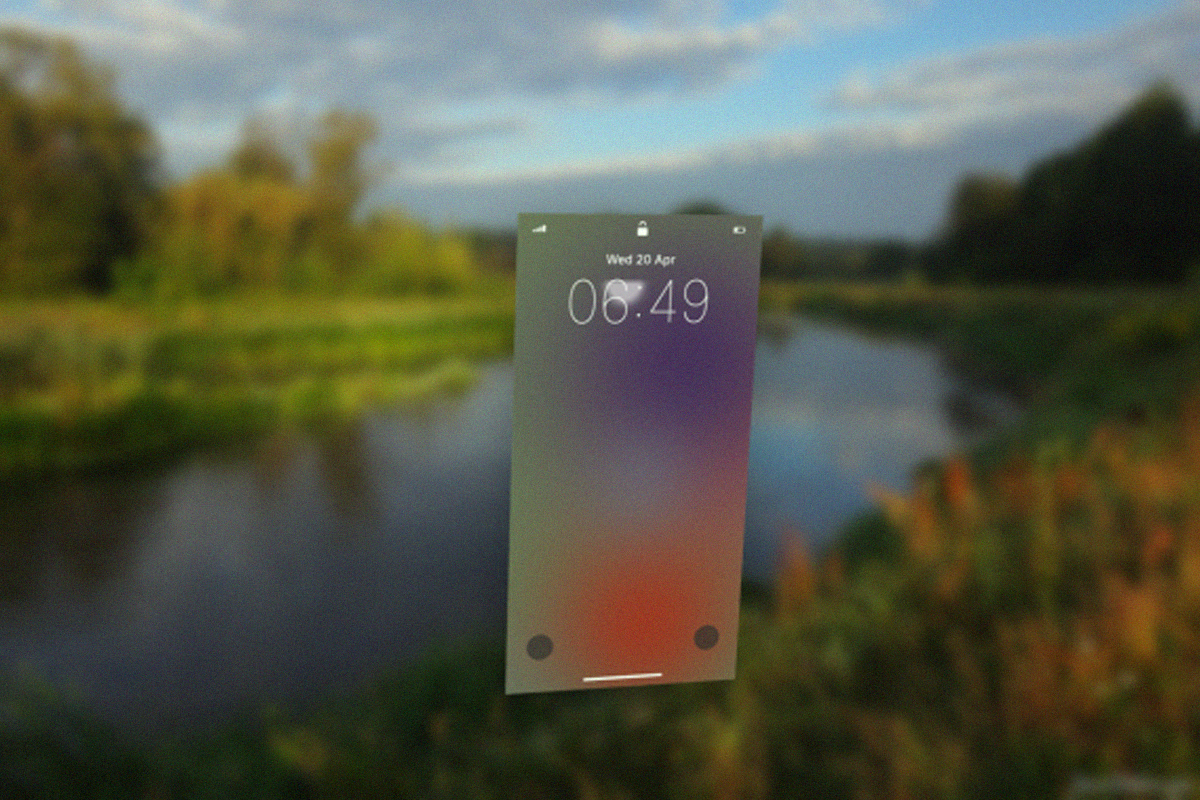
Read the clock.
6:49
